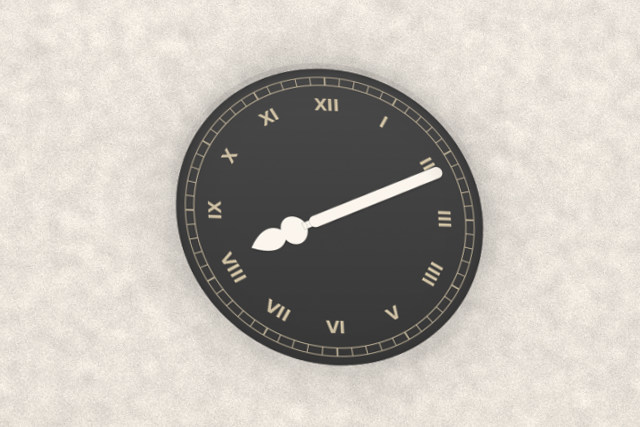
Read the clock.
8:11
